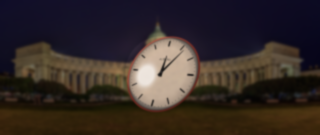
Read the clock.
12:06
